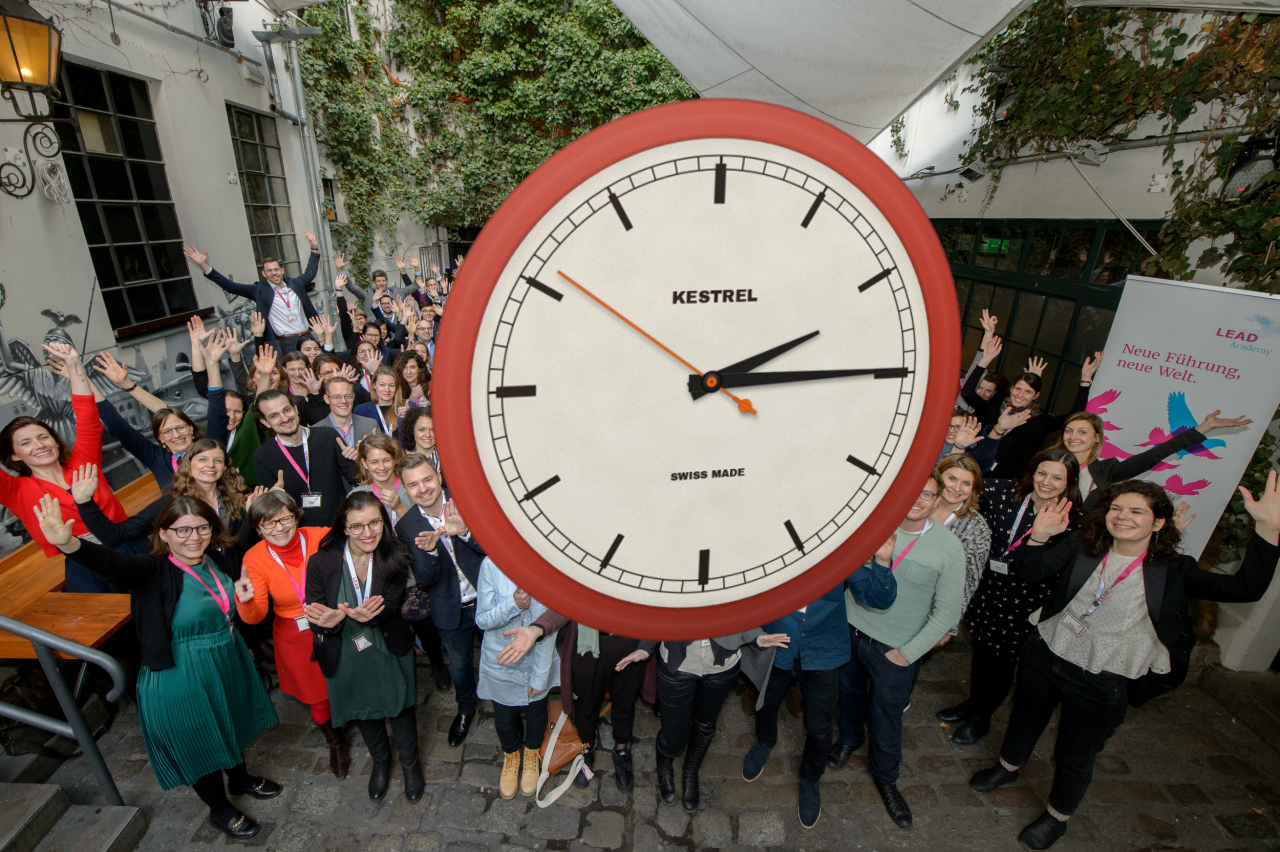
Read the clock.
2:14:51
